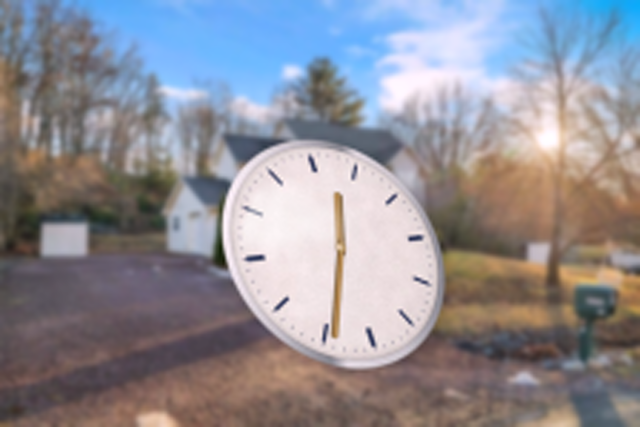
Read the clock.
12:34
